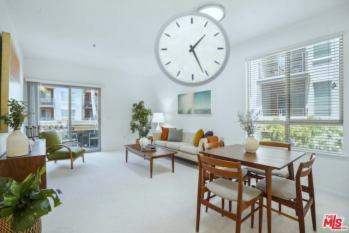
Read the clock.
1:26
